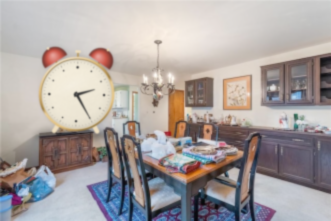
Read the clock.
2:25
